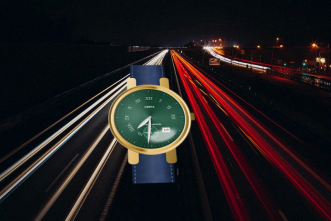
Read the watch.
7:31
